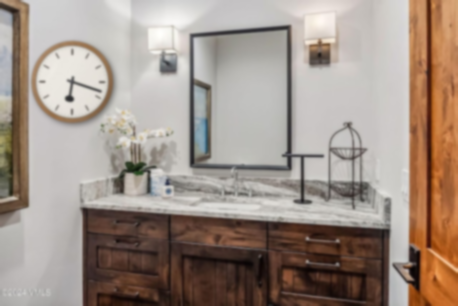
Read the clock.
6:18
